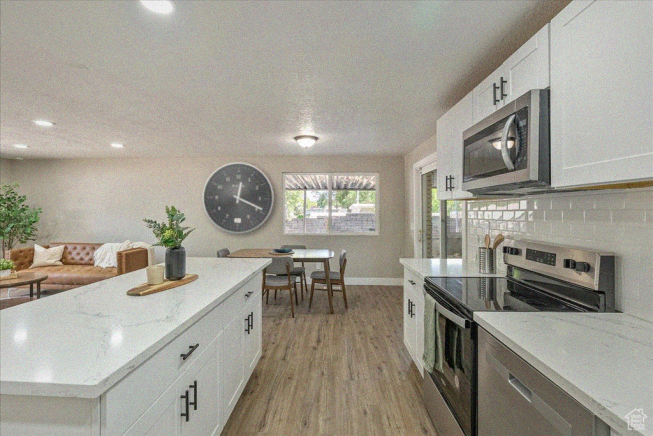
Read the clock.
12:19
